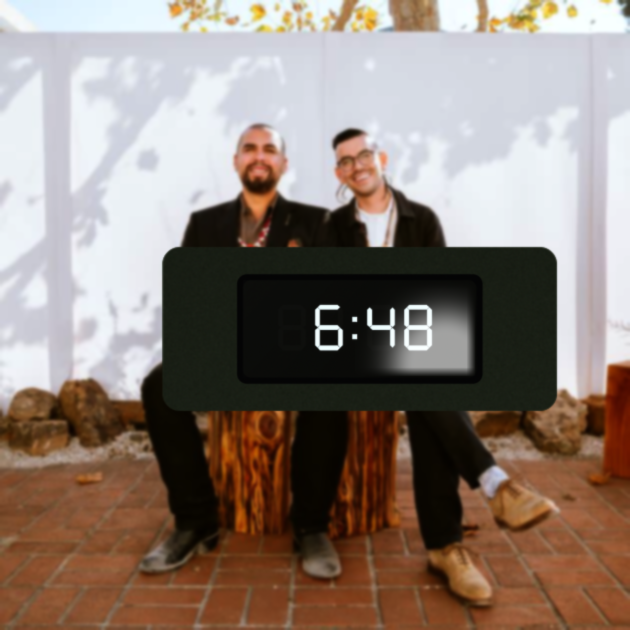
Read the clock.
6:48
